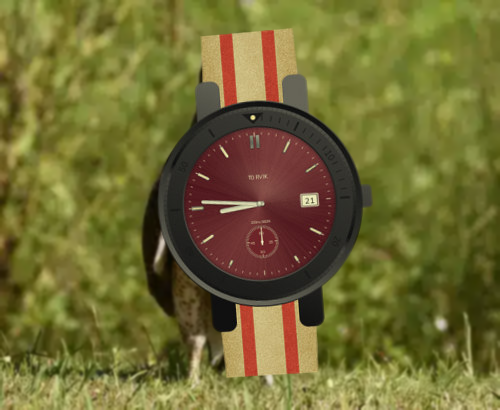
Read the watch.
8:46
